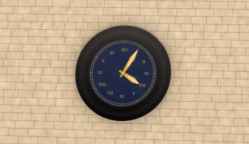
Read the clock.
4:05
